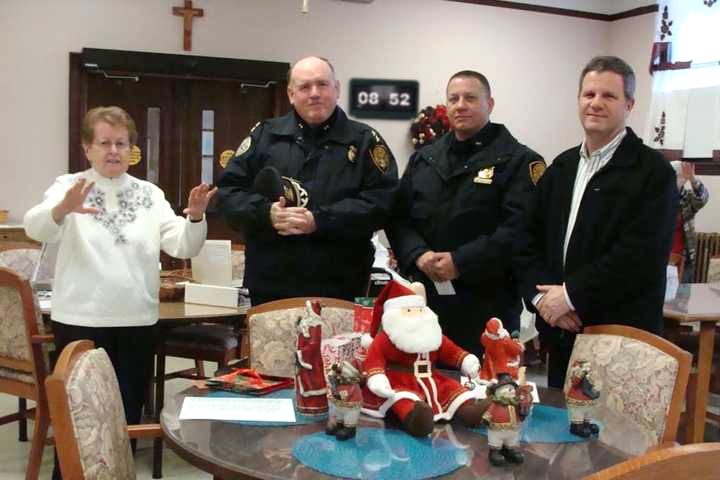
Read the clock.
8:52
